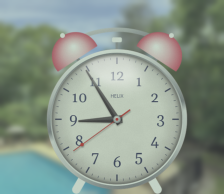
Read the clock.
8:54:39
